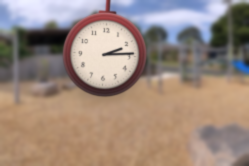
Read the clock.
2:14
